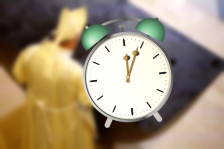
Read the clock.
12:04
